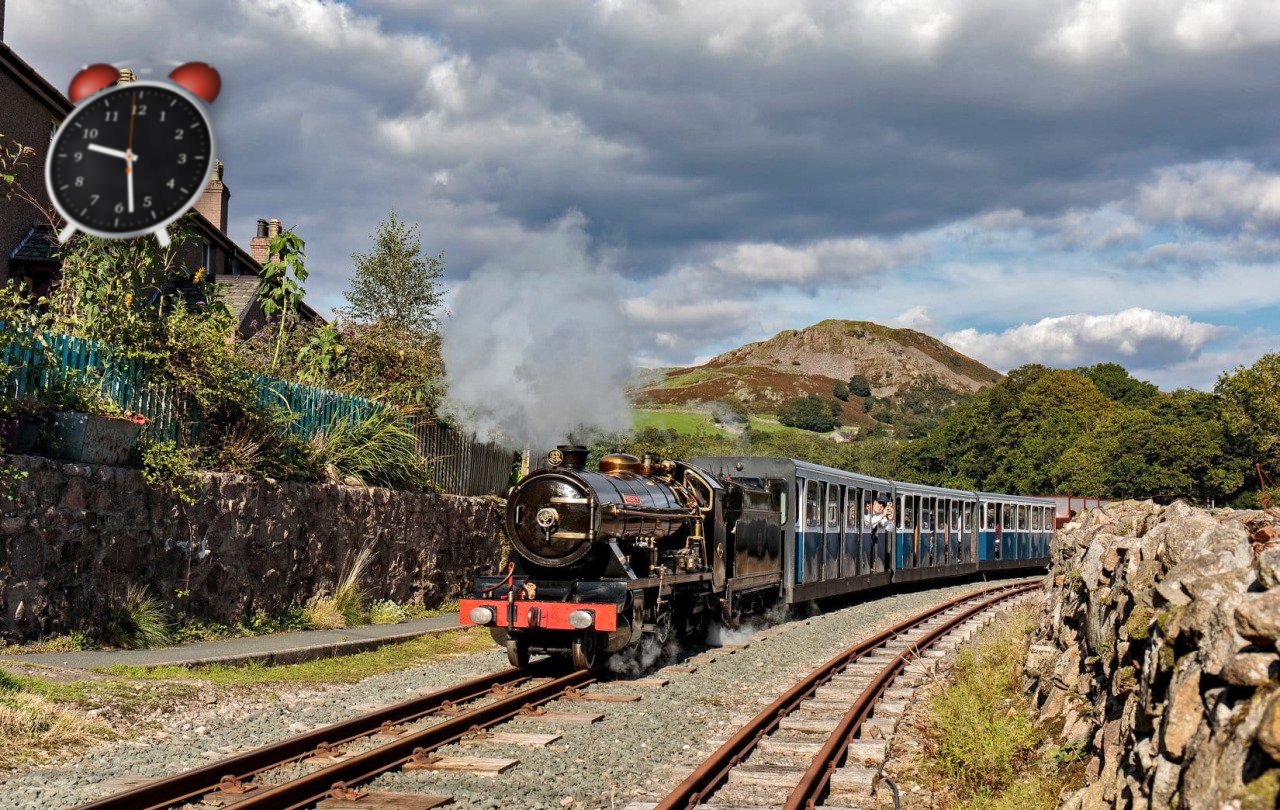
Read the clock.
9:27:59
